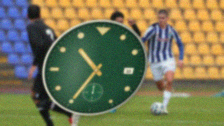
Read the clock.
10:35
